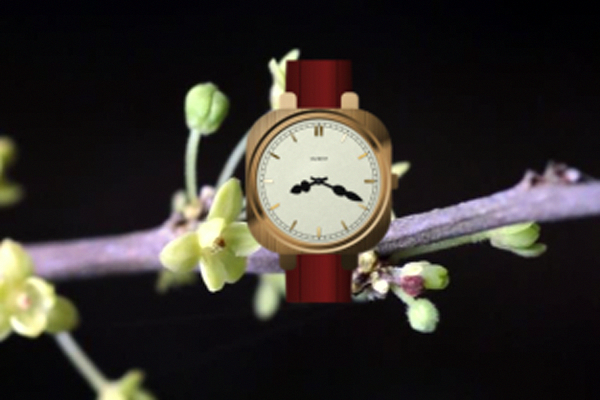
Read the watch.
8:19
